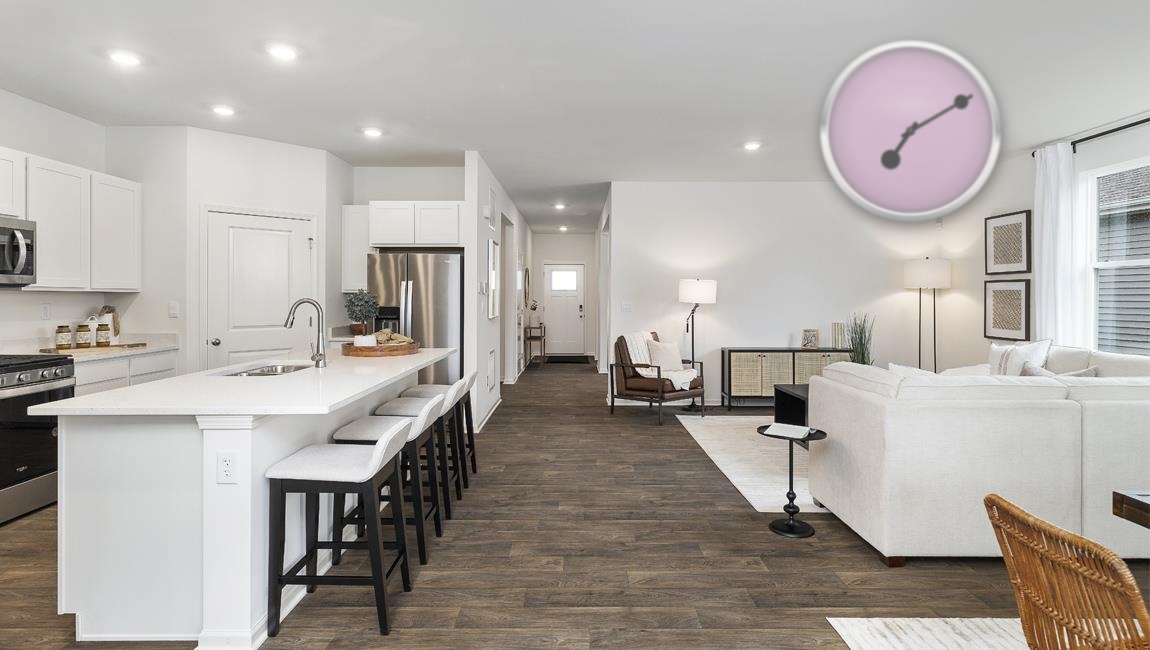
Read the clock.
7:10
